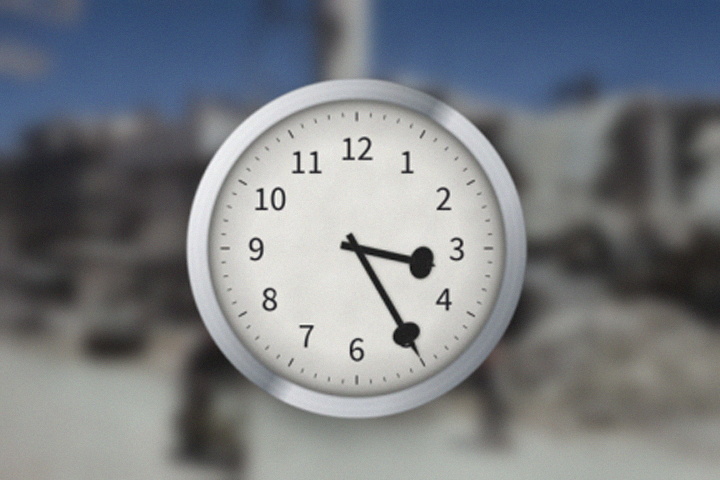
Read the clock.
3:25
